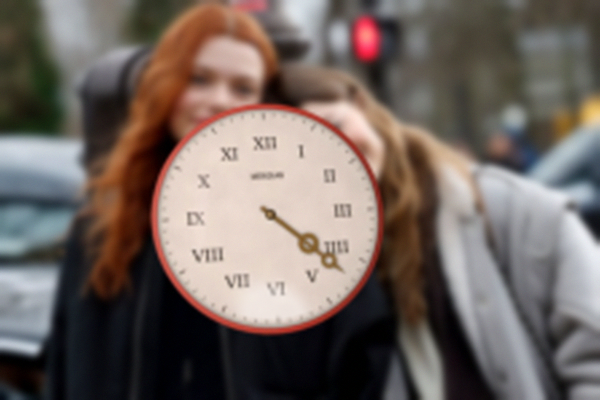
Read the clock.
4:22
